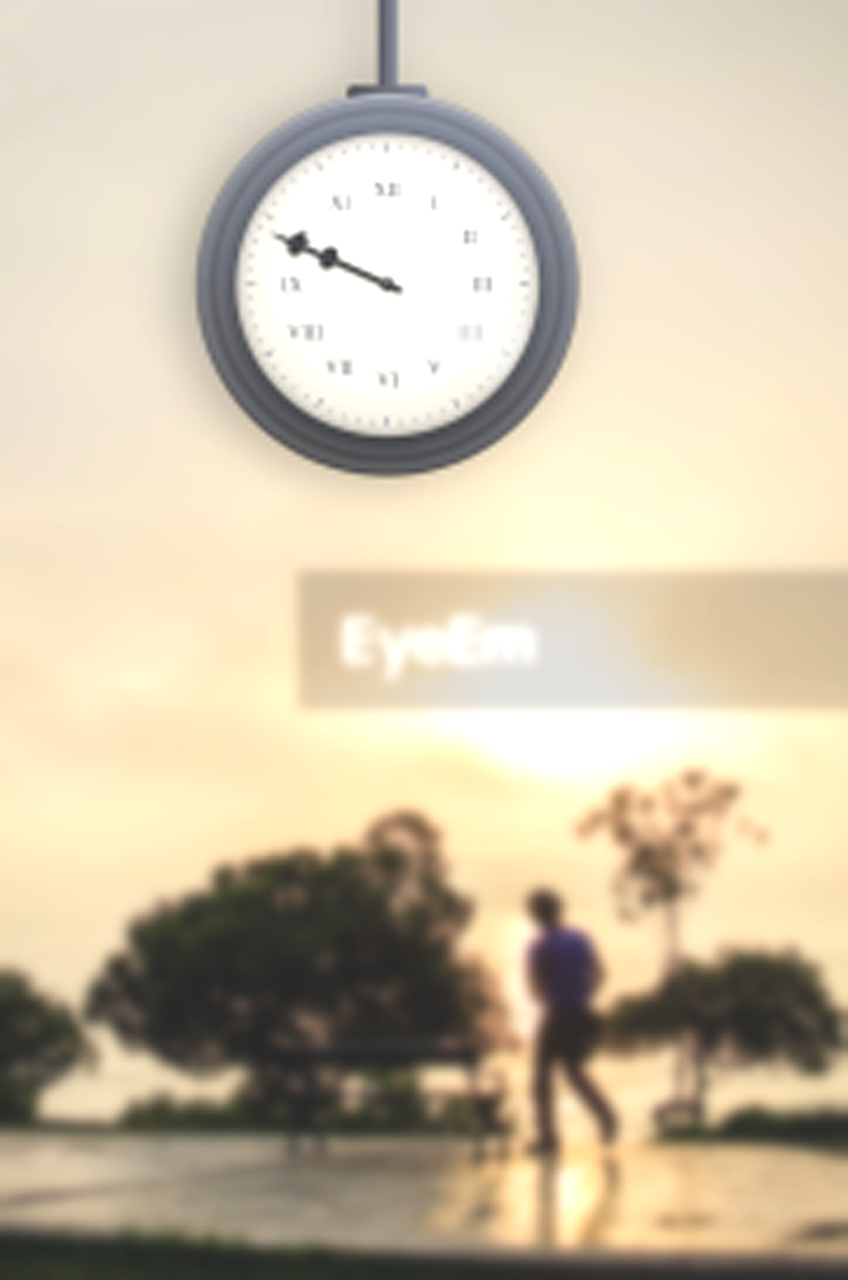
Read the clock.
9:49
